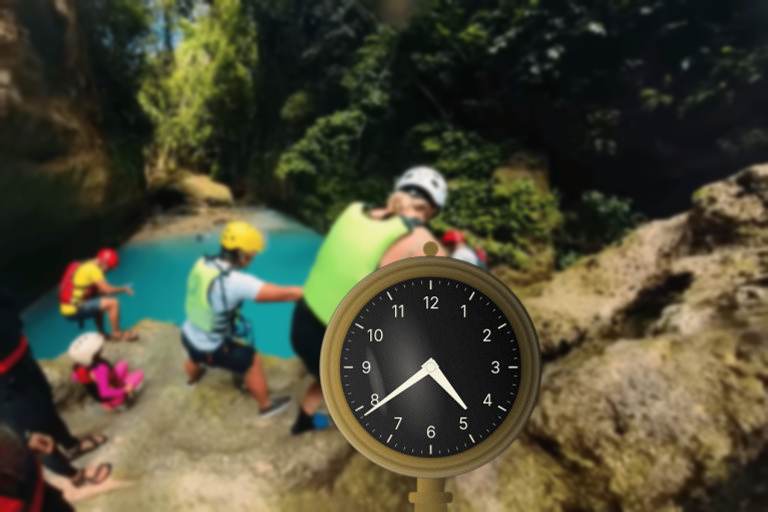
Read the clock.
4:39
